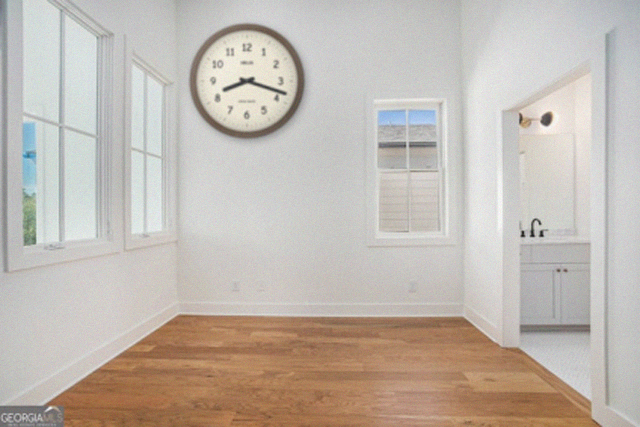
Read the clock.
8:18
